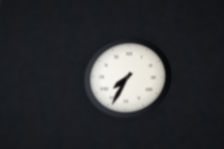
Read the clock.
7:34
